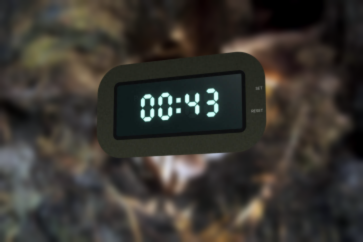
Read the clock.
0:43
